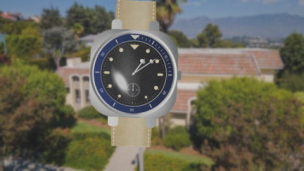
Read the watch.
1:09
